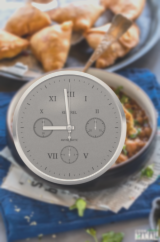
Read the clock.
8:59
